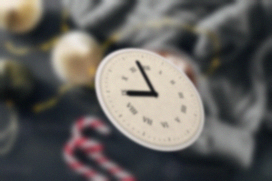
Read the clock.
8:58
